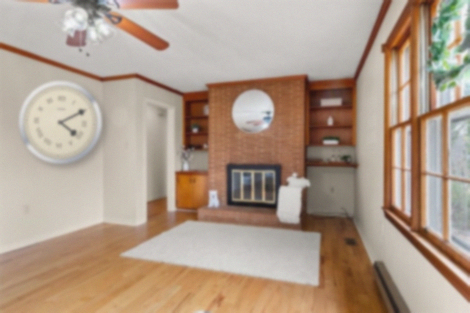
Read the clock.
4:10
